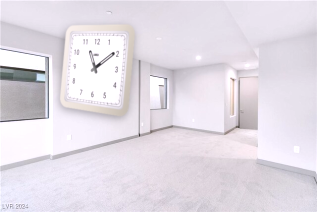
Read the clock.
11:09
